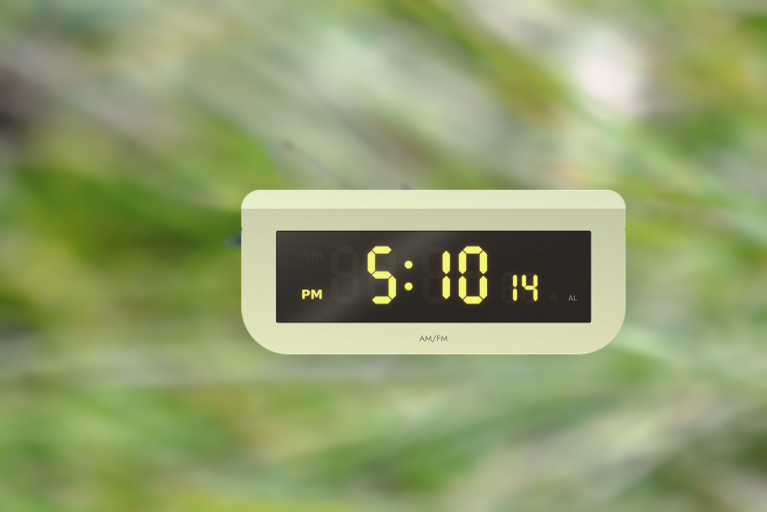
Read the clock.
5:10:14
